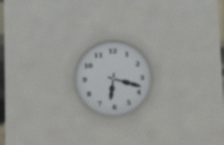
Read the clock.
6:18
